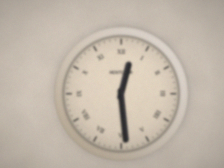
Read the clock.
12:29
